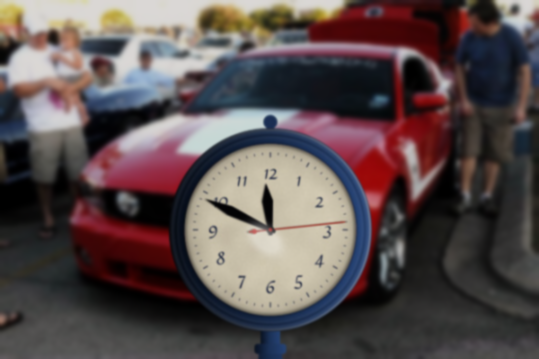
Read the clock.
11:49:14
